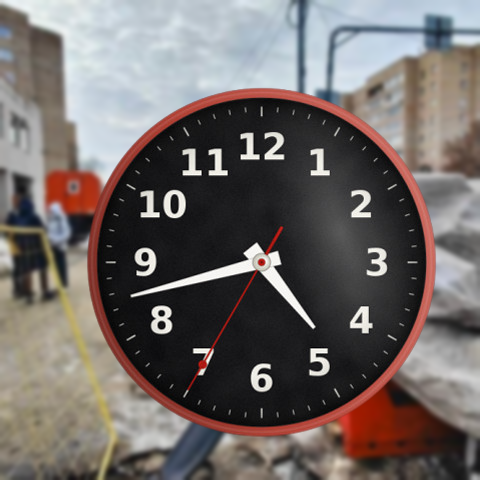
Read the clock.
4:42:35
